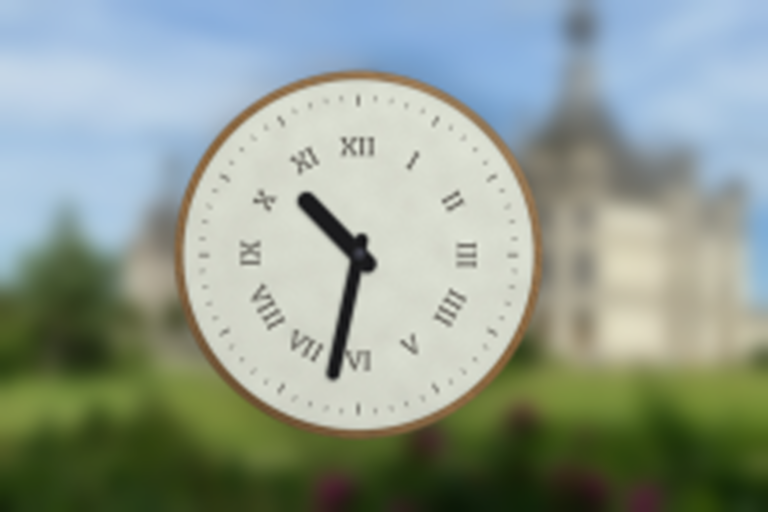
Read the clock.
10:32
